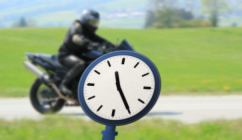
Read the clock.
11:25
